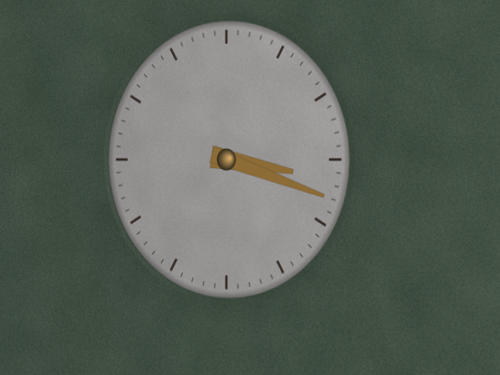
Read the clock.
3:18
